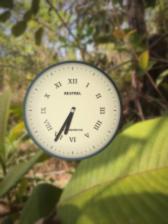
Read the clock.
6:35
